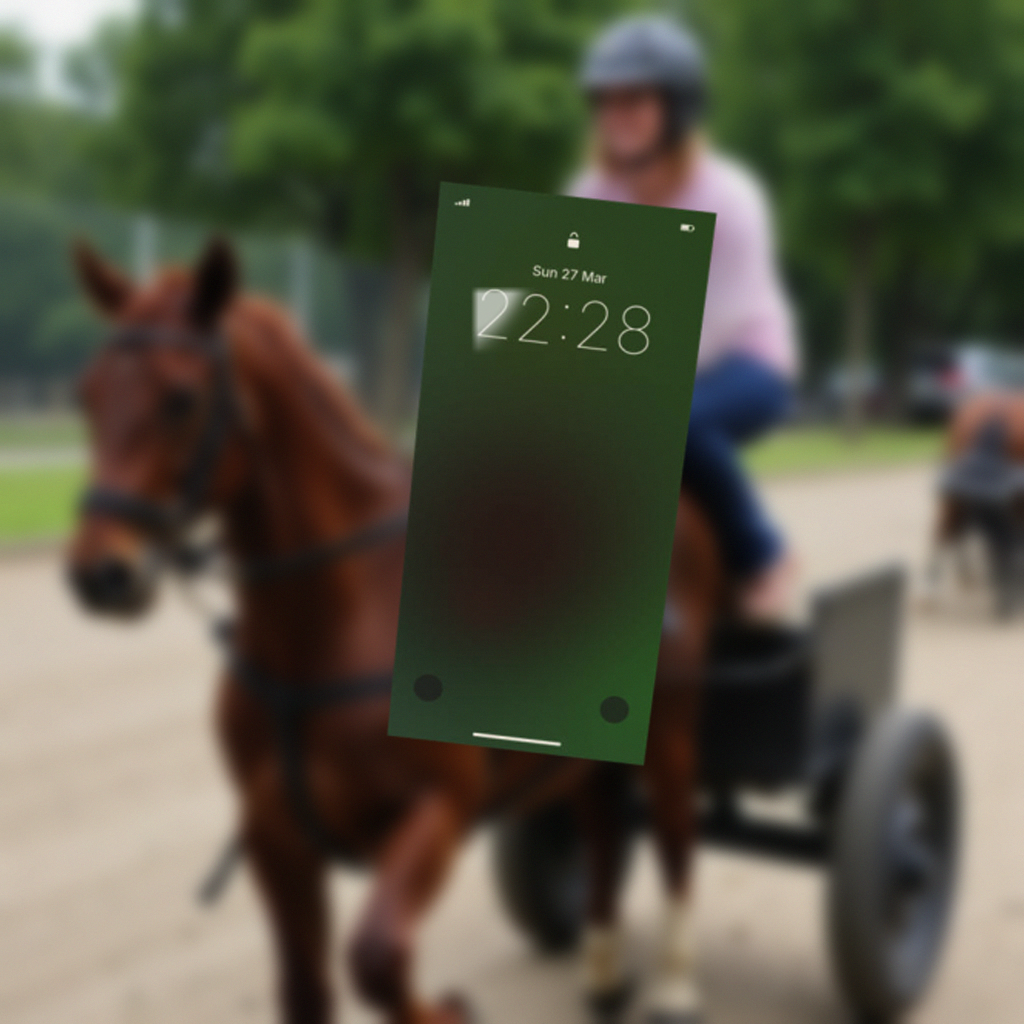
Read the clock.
22:28
